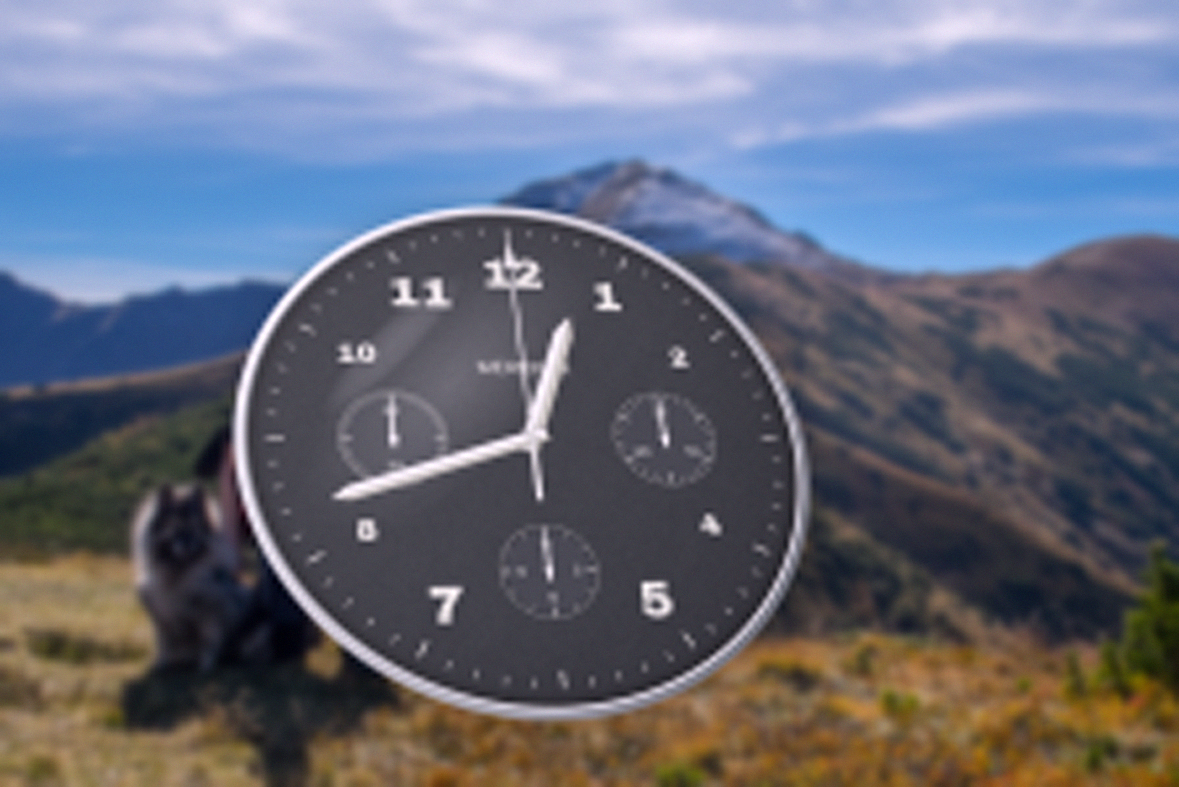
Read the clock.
12:42
